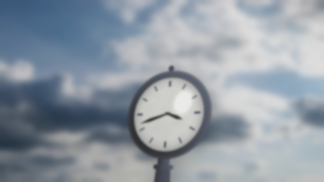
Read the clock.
3:42
